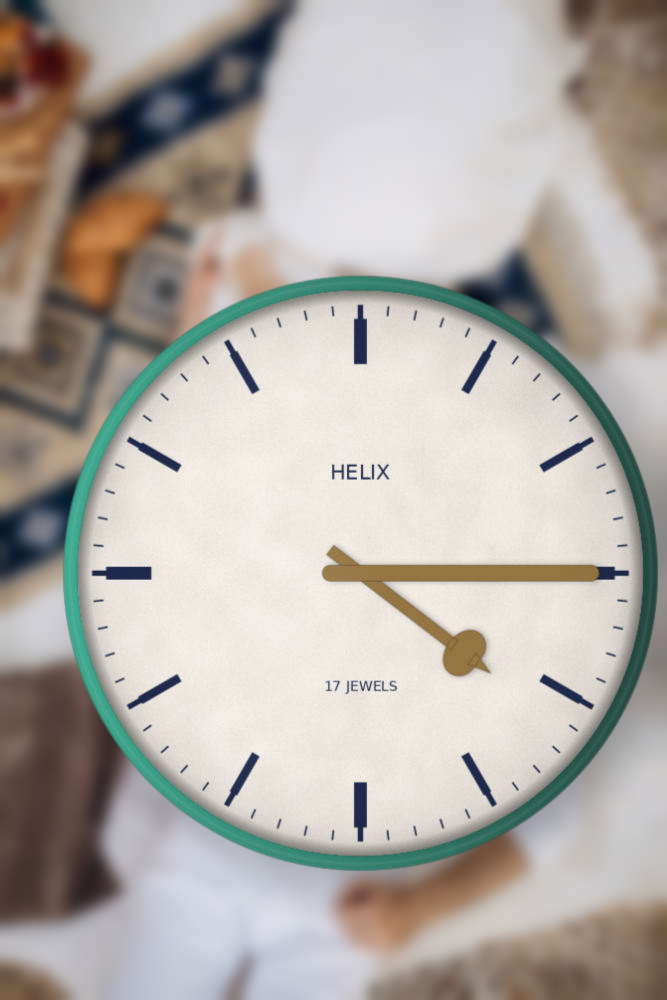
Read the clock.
4:15
